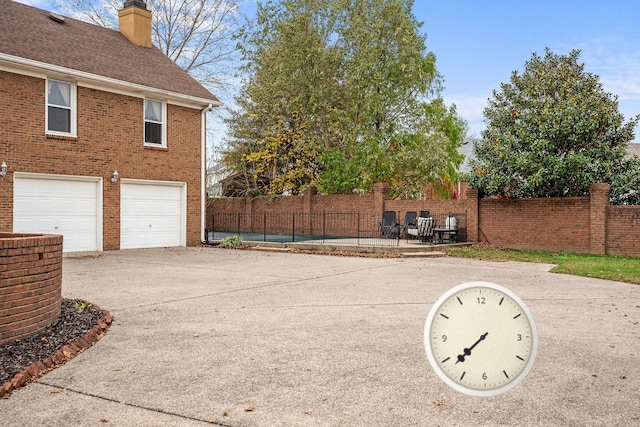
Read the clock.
7:38
